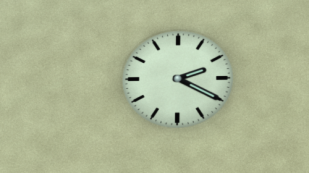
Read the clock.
2:20
